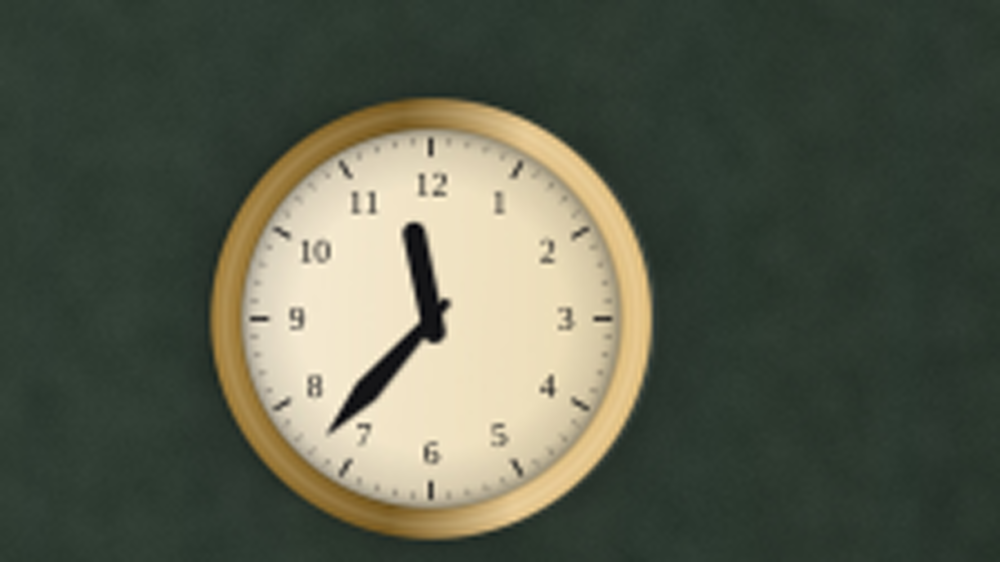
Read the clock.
11:37
